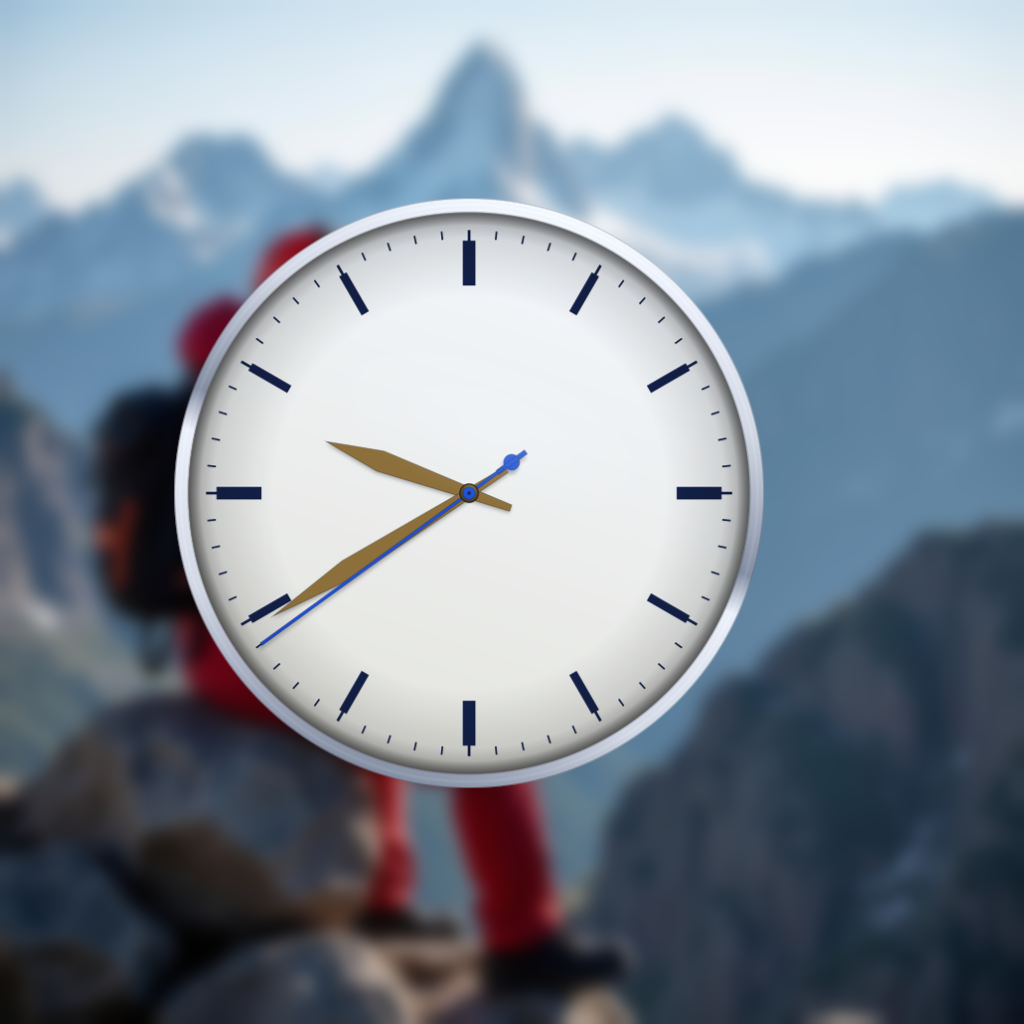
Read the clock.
9:39:39
